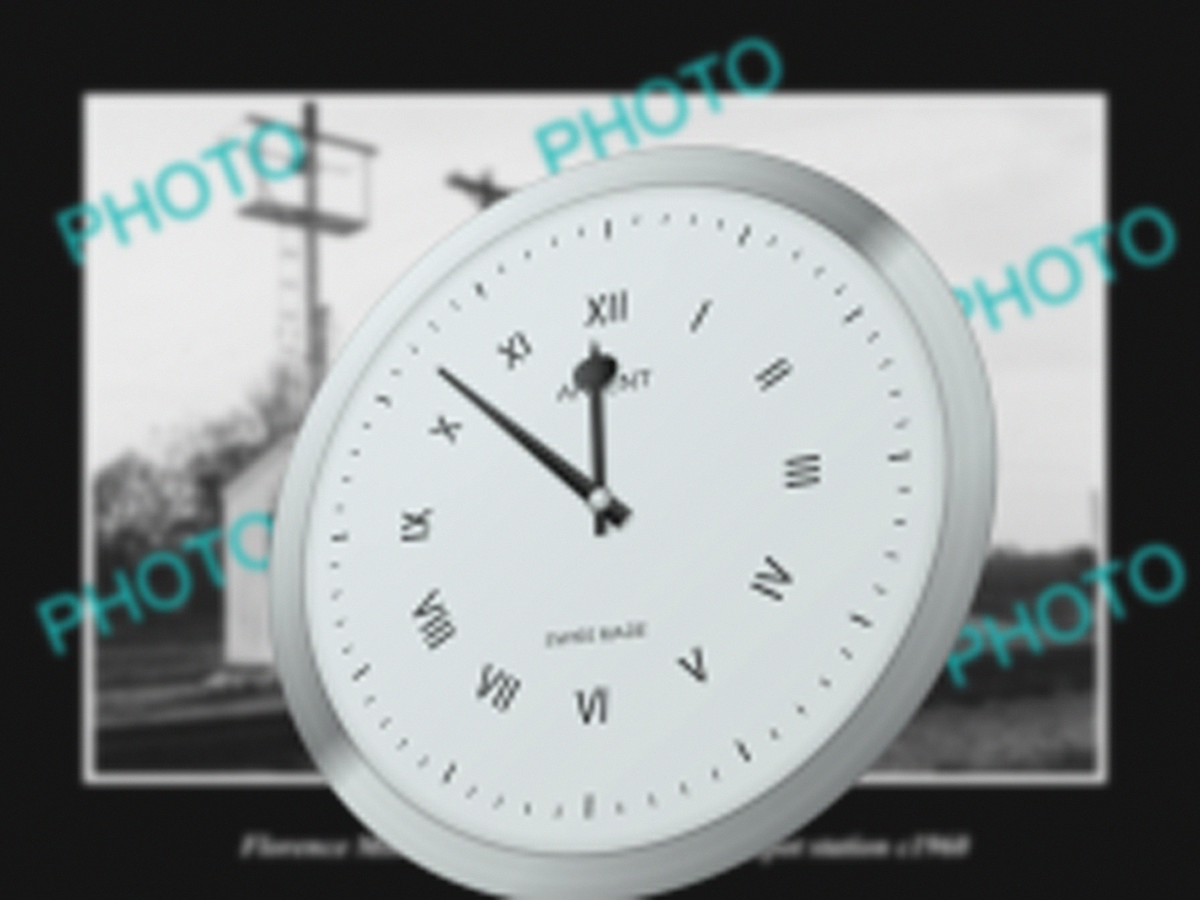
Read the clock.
11:52
